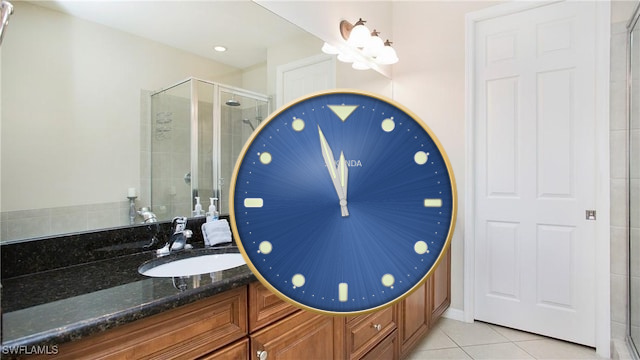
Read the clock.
11:57
